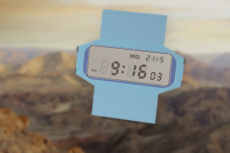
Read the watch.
9:16:03
